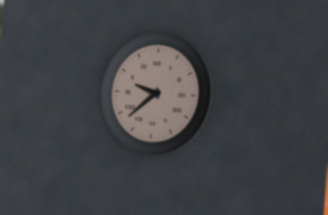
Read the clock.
9:38
